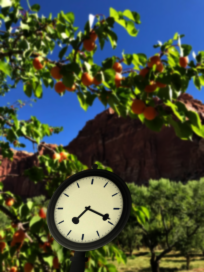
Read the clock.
7:19
